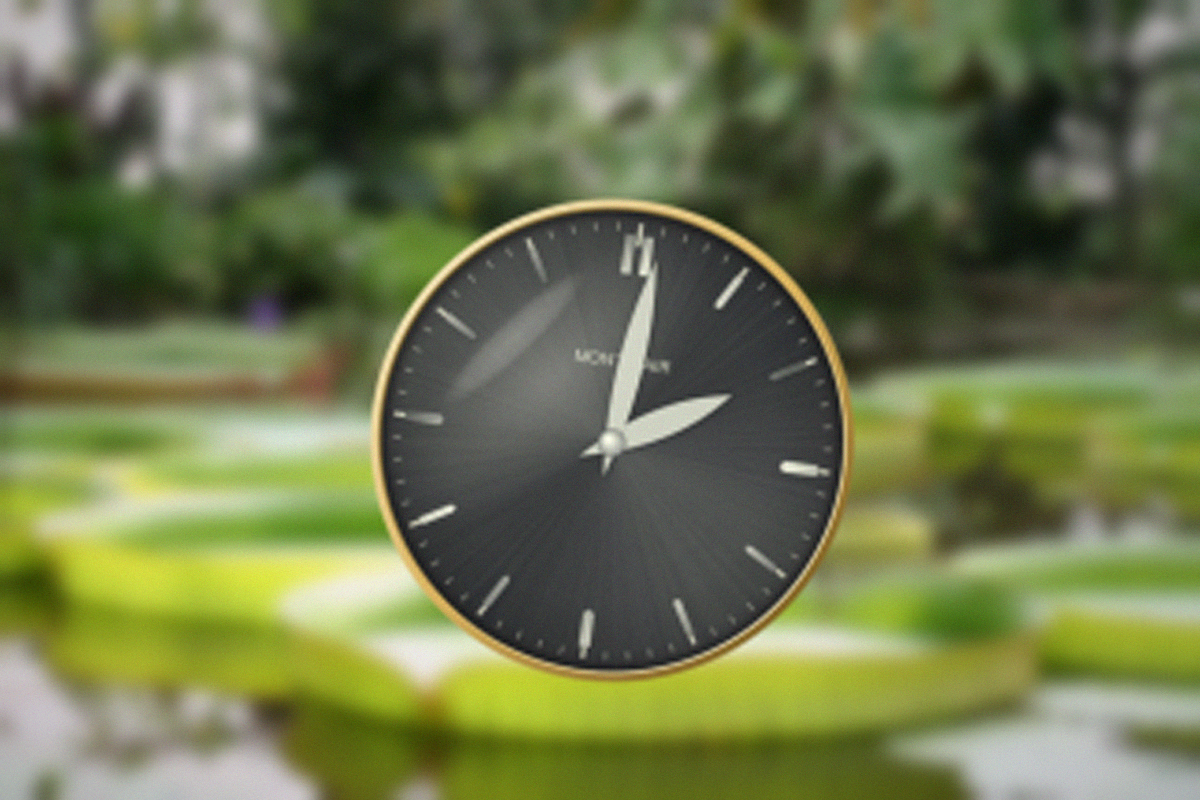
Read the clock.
2:01
